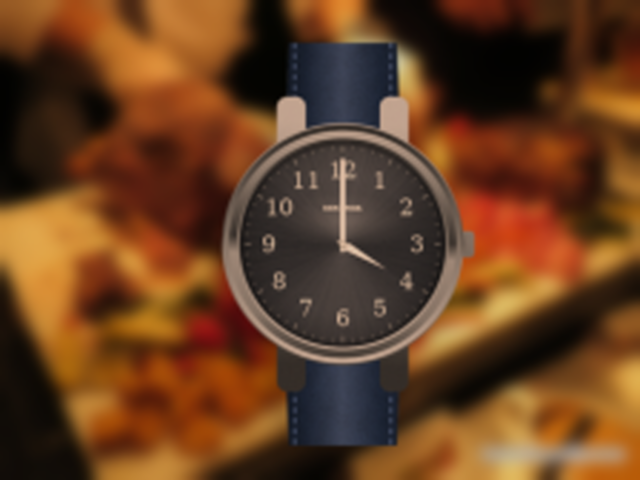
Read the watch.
4:00
